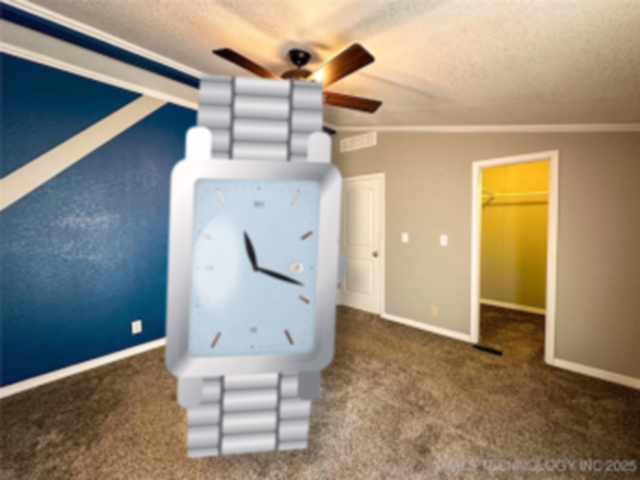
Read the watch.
11:18
